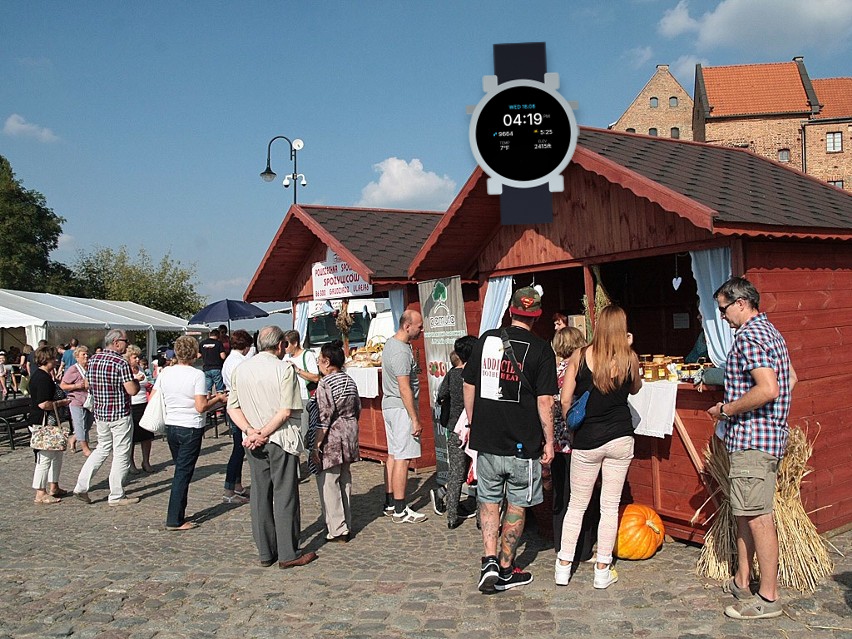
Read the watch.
4:19
